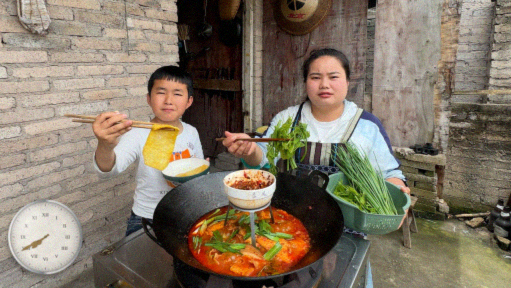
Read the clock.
7:40
